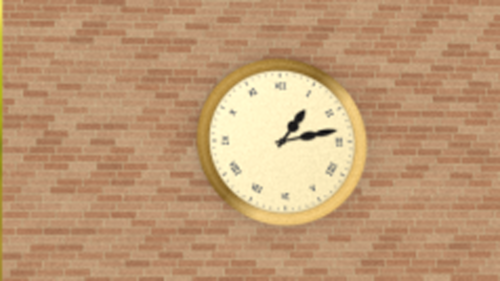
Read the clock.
1:13
